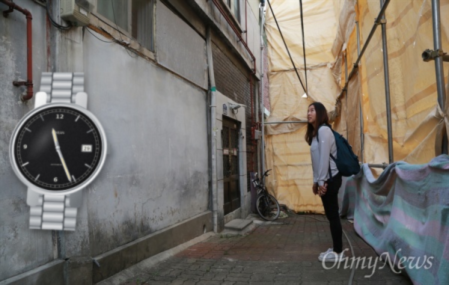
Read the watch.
11:26
